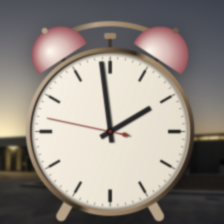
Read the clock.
1:58:47
